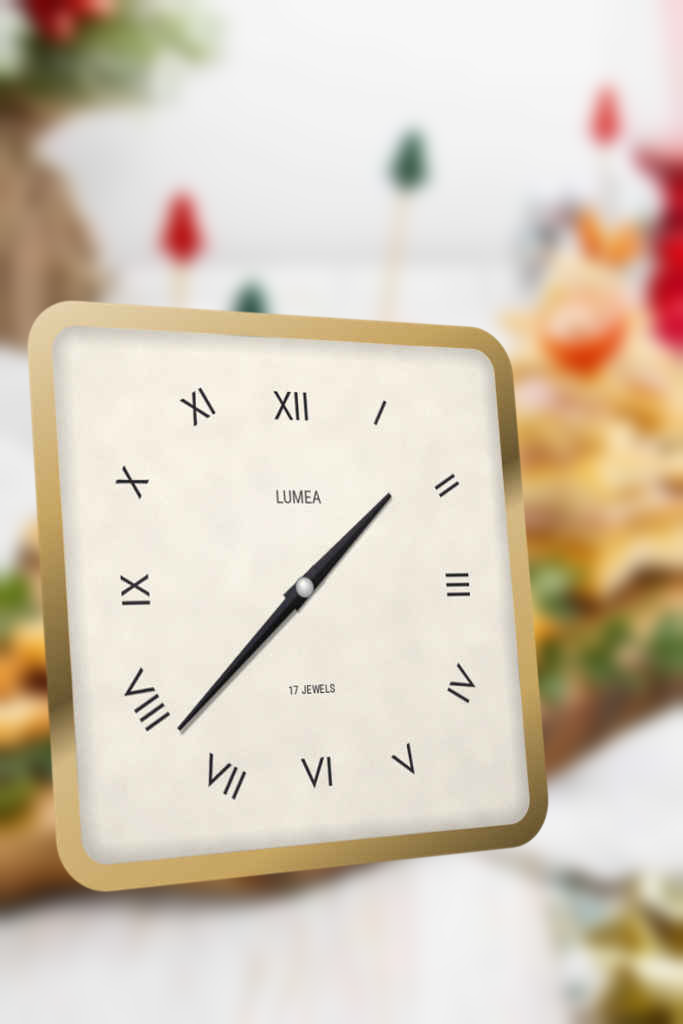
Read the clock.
1:38
